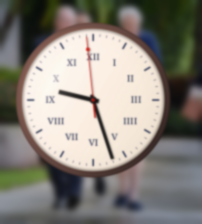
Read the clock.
9:26:59
